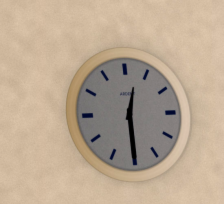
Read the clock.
12:30
